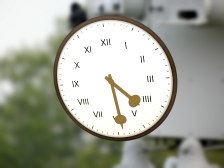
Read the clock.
4:29
